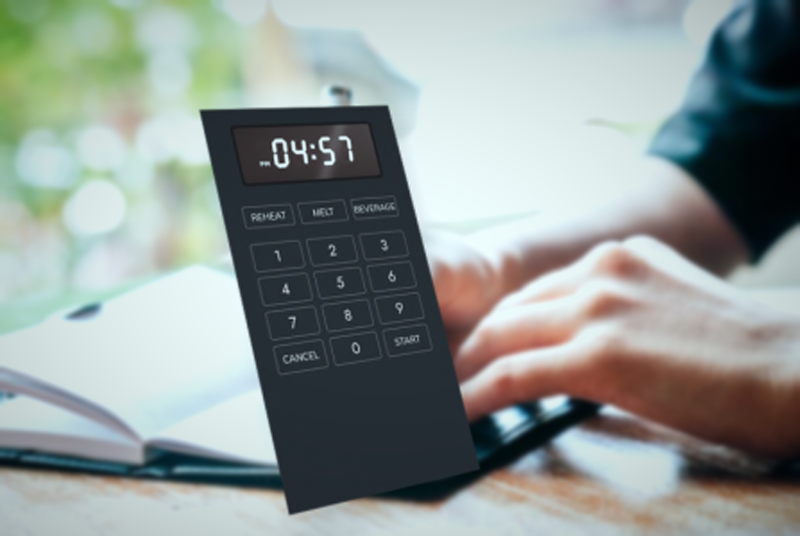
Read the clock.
4:57
